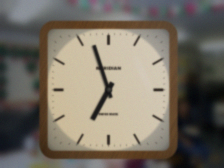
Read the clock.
6:57
